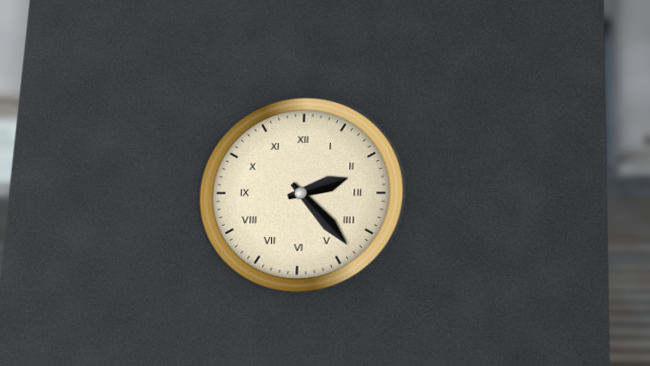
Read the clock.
2:23
